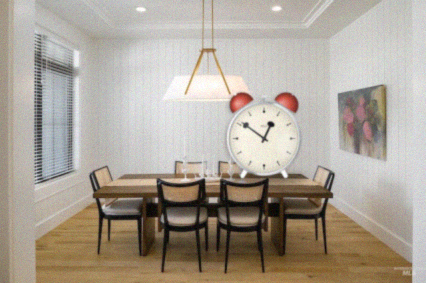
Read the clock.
12:51
